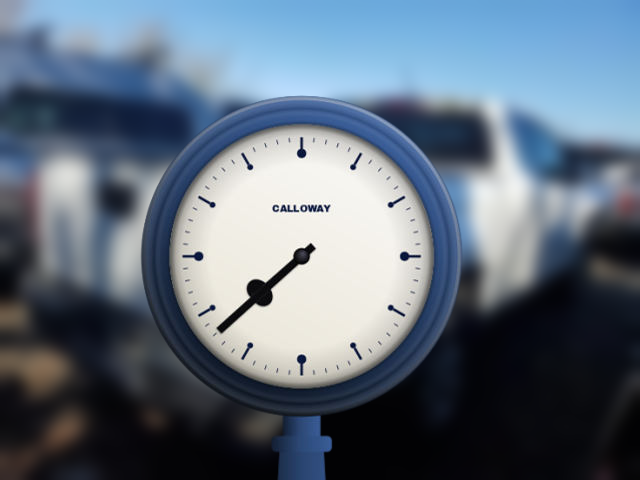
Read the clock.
7:38
